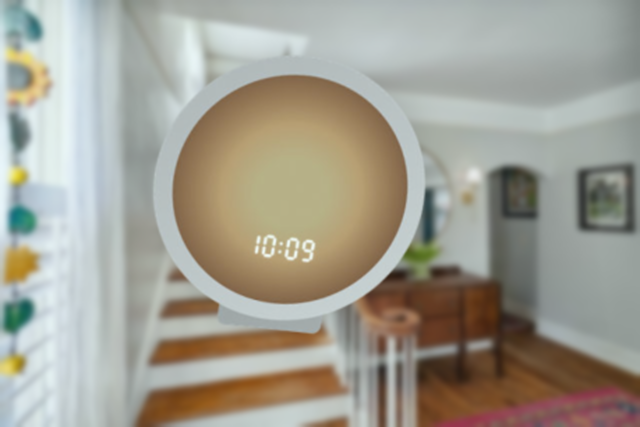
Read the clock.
10:09
